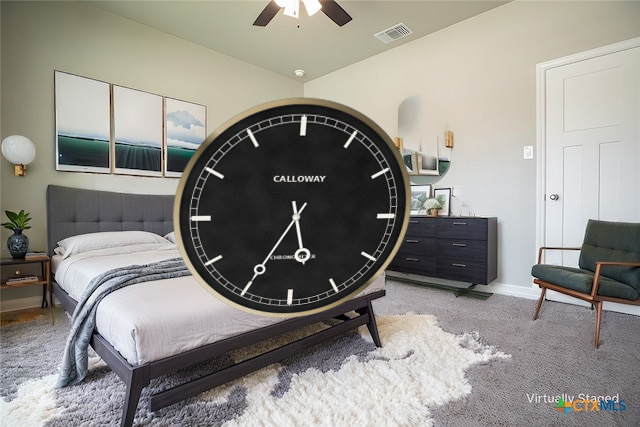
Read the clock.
5:35
